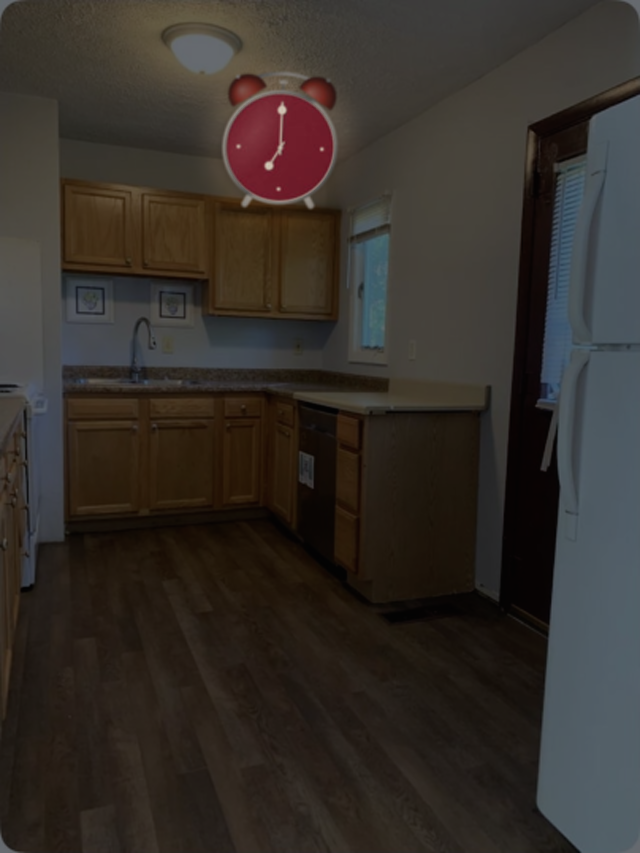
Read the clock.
7:00
